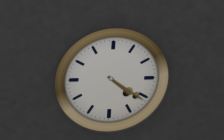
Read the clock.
4:21
